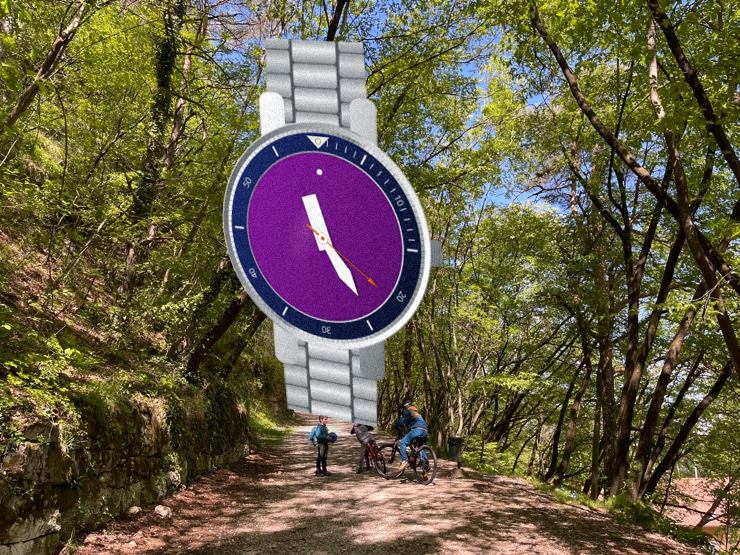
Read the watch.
11:24:21
